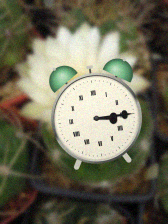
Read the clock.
3:15
